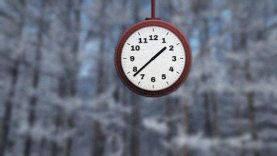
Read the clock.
1:38
